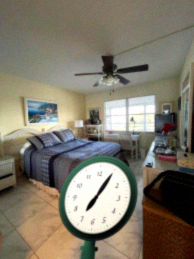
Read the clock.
7:05
